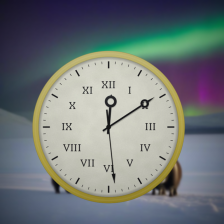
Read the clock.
12:09:29
